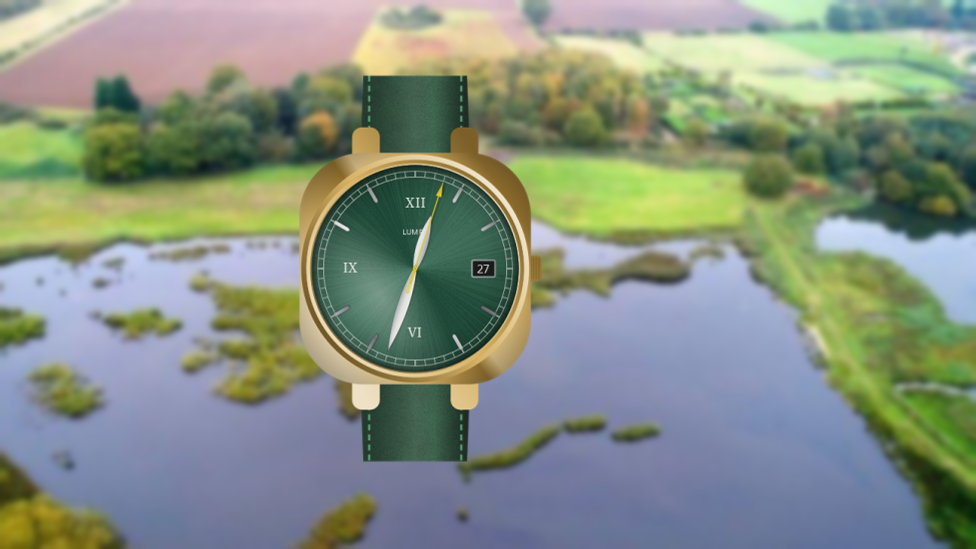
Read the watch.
12:33:03
